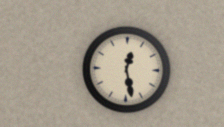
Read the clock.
12:28
